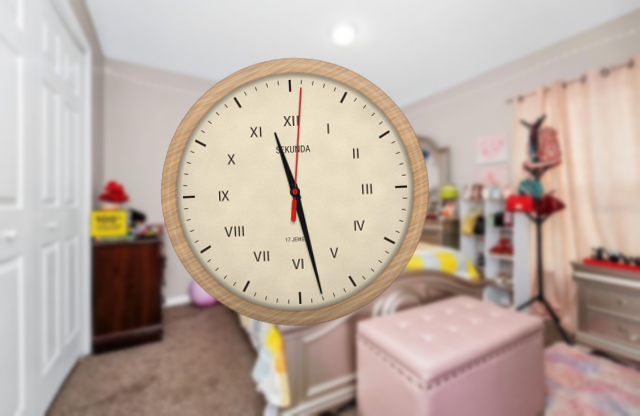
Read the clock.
11:28:01
